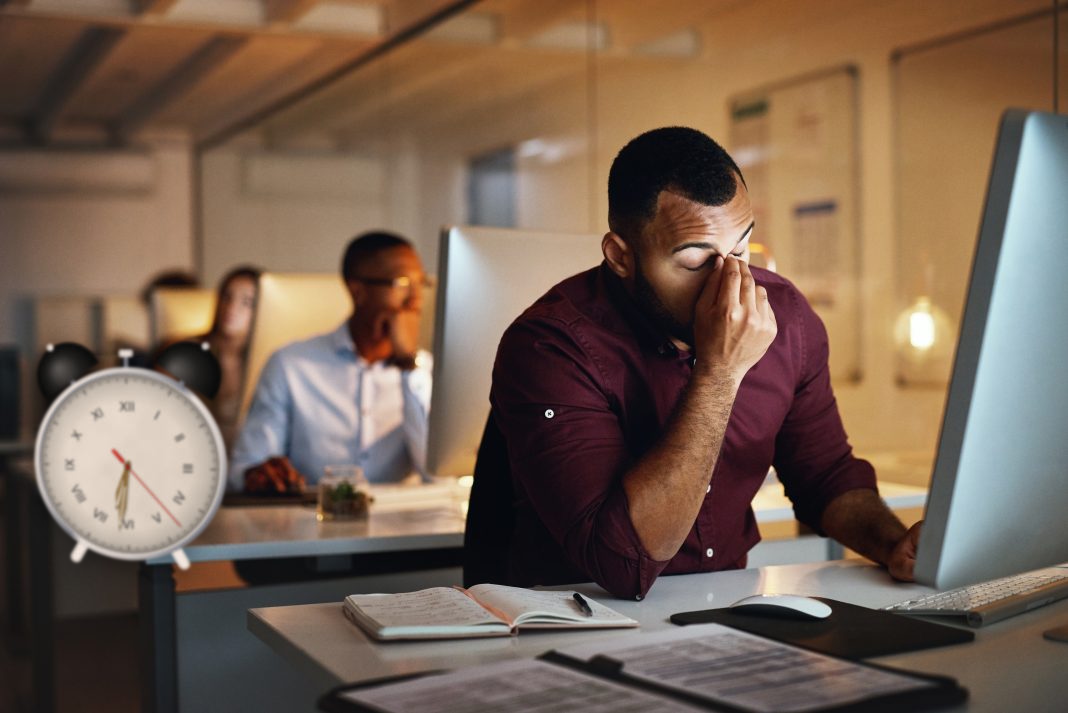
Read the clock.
6:31:23
